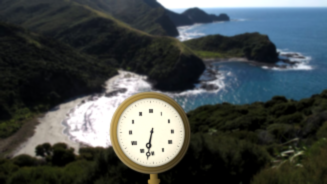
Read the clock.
6:32
